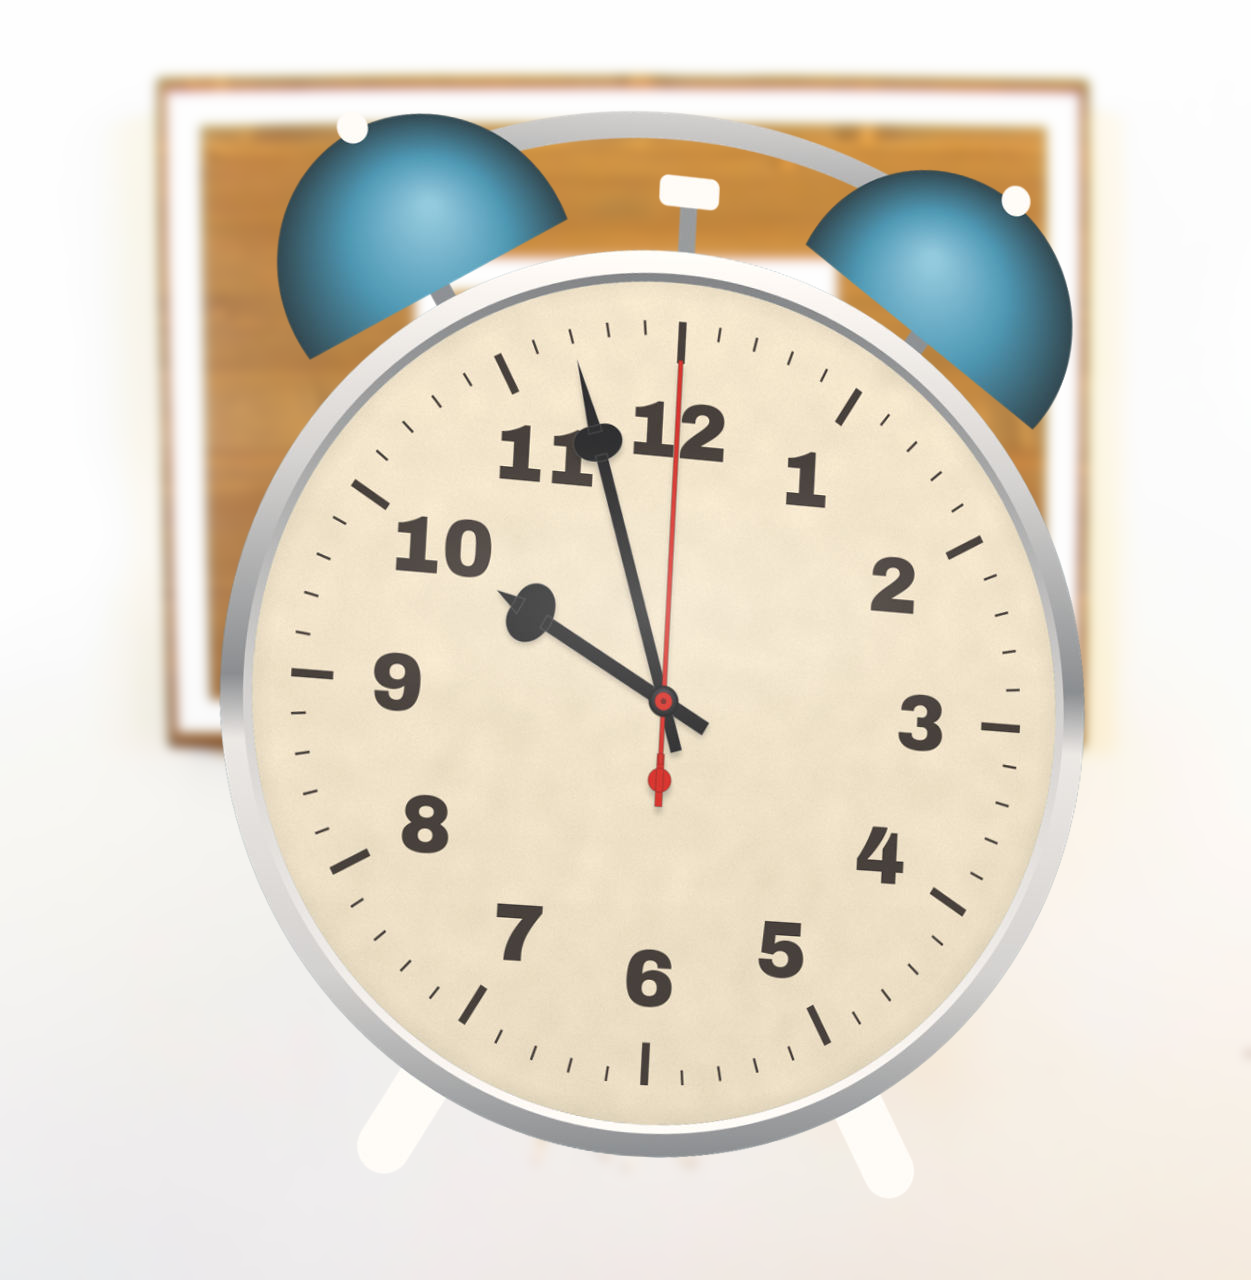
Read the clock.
9:57:00
